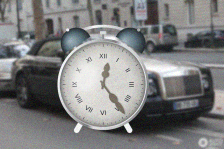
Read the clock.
12:24
